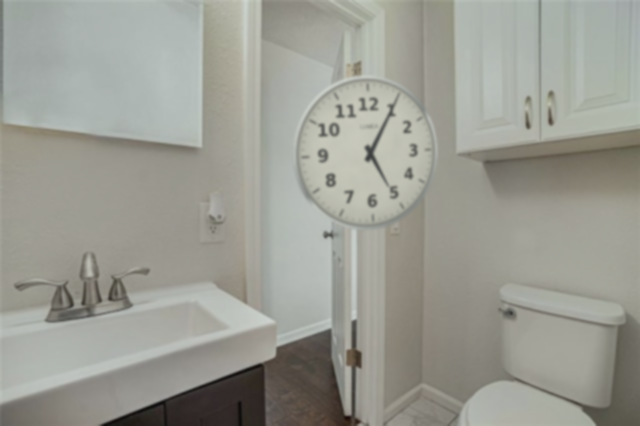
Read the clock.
5:05
